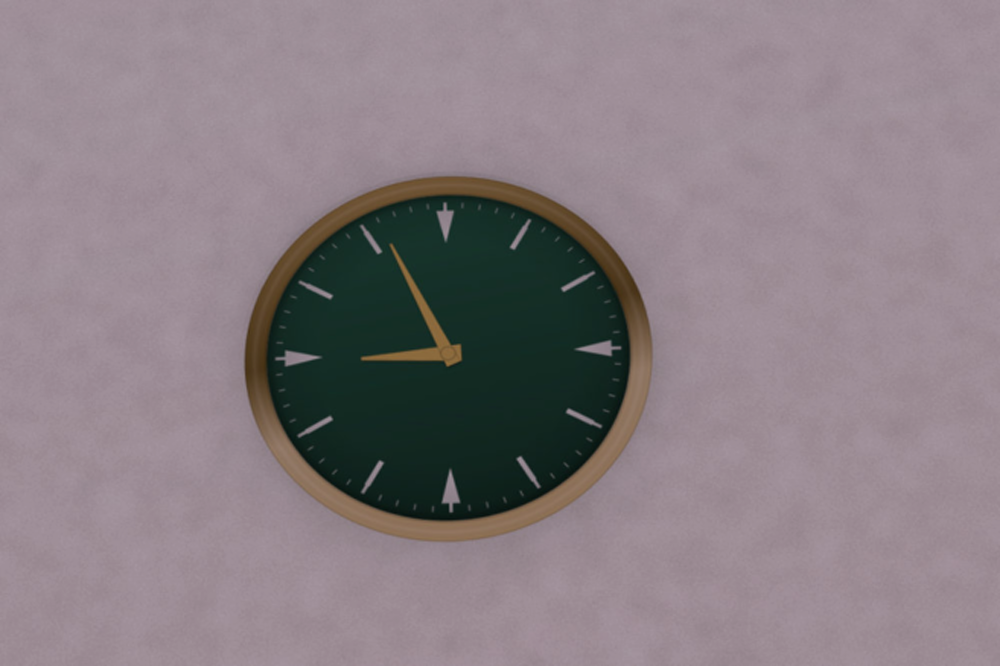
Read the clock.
8:56
